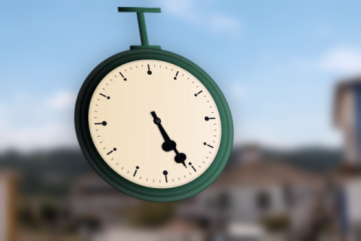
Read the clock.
5:26
